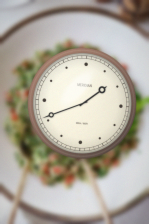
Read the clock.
1:41
